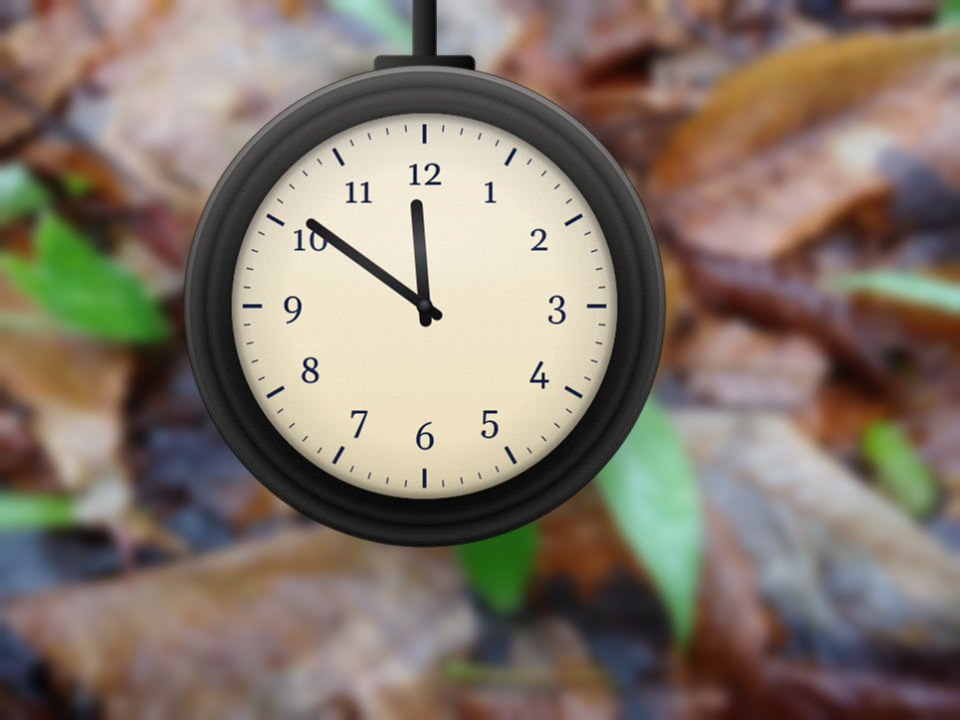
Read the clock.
11:51
